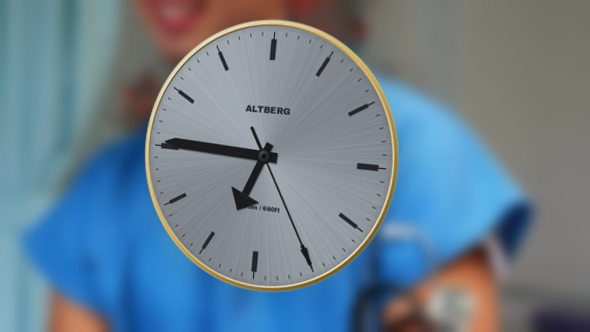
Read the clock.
6:45:25
